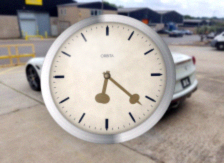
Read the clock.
6:22
